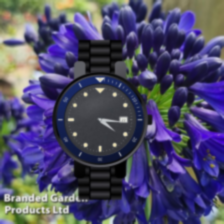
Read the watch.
4:16
